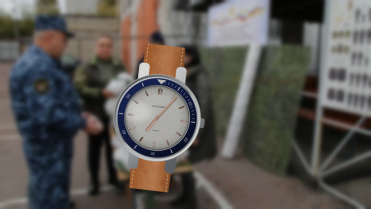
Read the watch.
7:06
